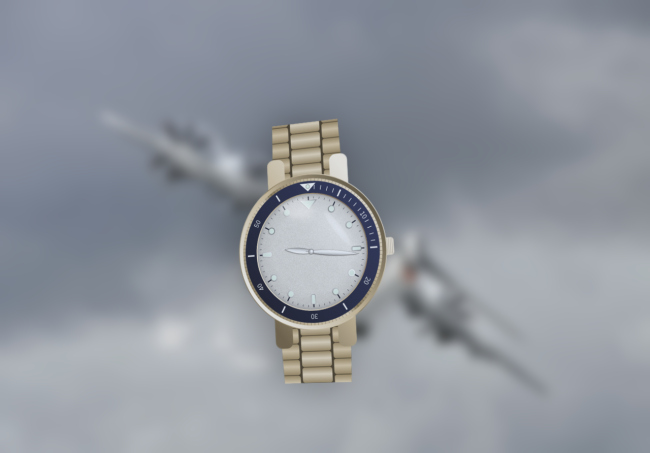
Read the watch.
9:16
